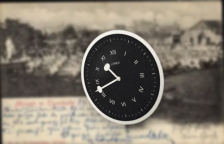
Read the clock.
10:42
